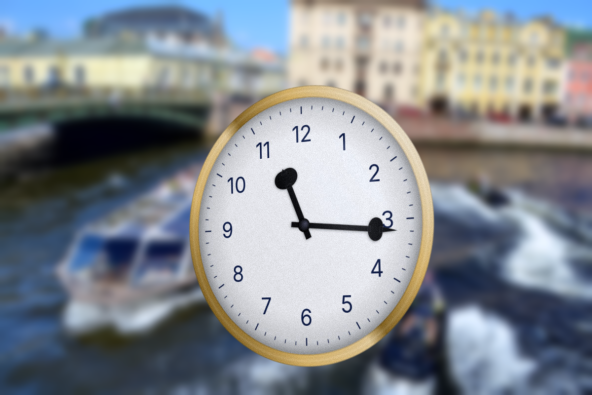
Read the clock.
11:16
